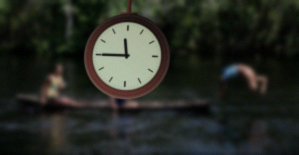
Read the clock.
11:45
